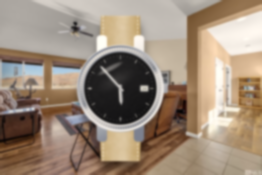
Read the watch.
5:53
